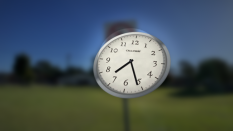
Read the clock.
7:26
